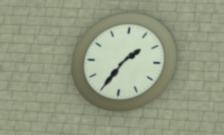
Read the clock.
1:35
